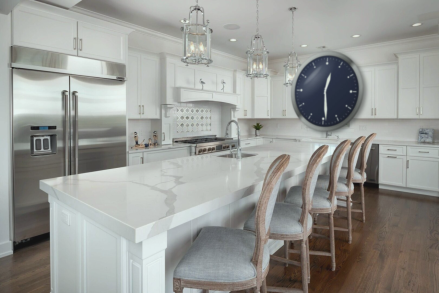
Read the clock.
12:29
